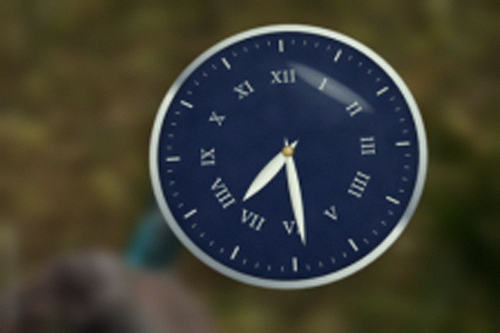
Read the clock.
7:29
